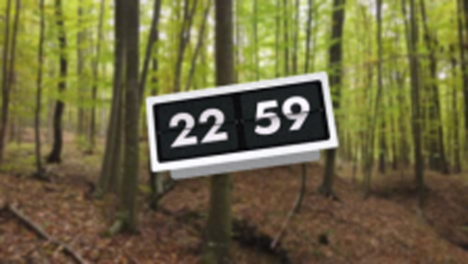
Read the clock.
22:59
